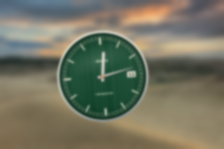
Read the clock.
12:13
